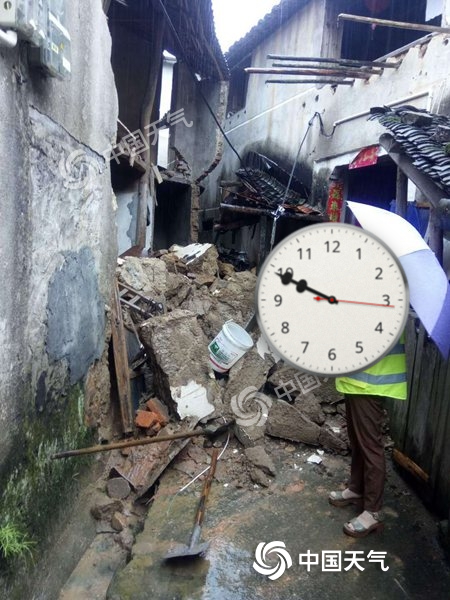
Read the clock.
9:49:16
